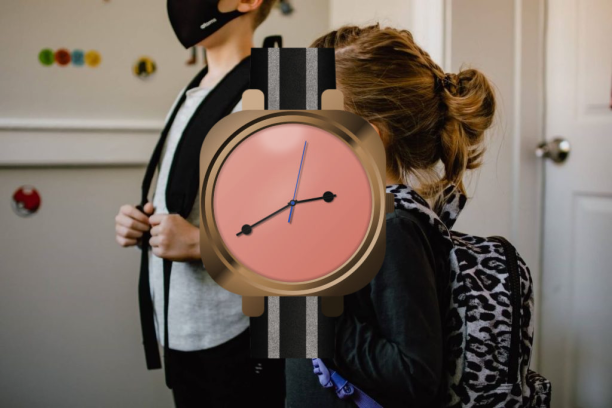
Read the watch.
2:40:02
